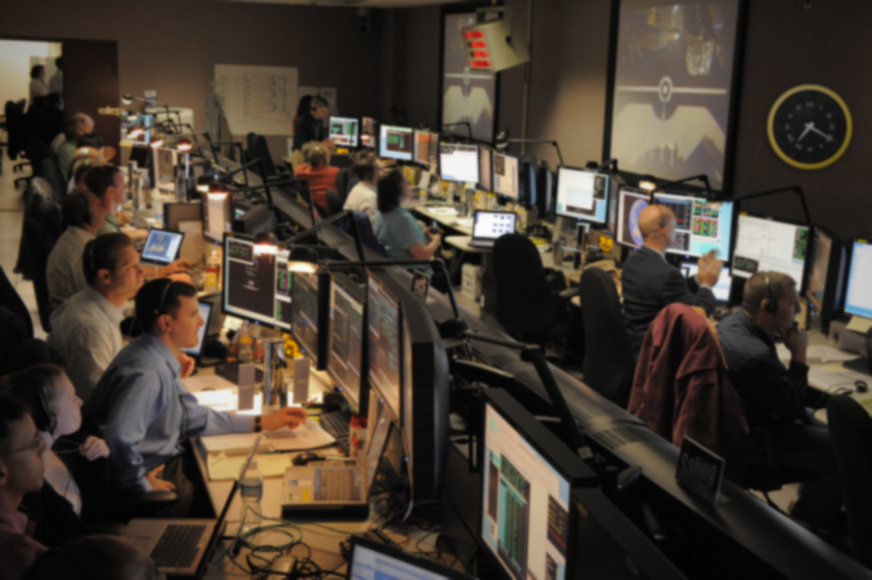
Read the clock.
7:20
